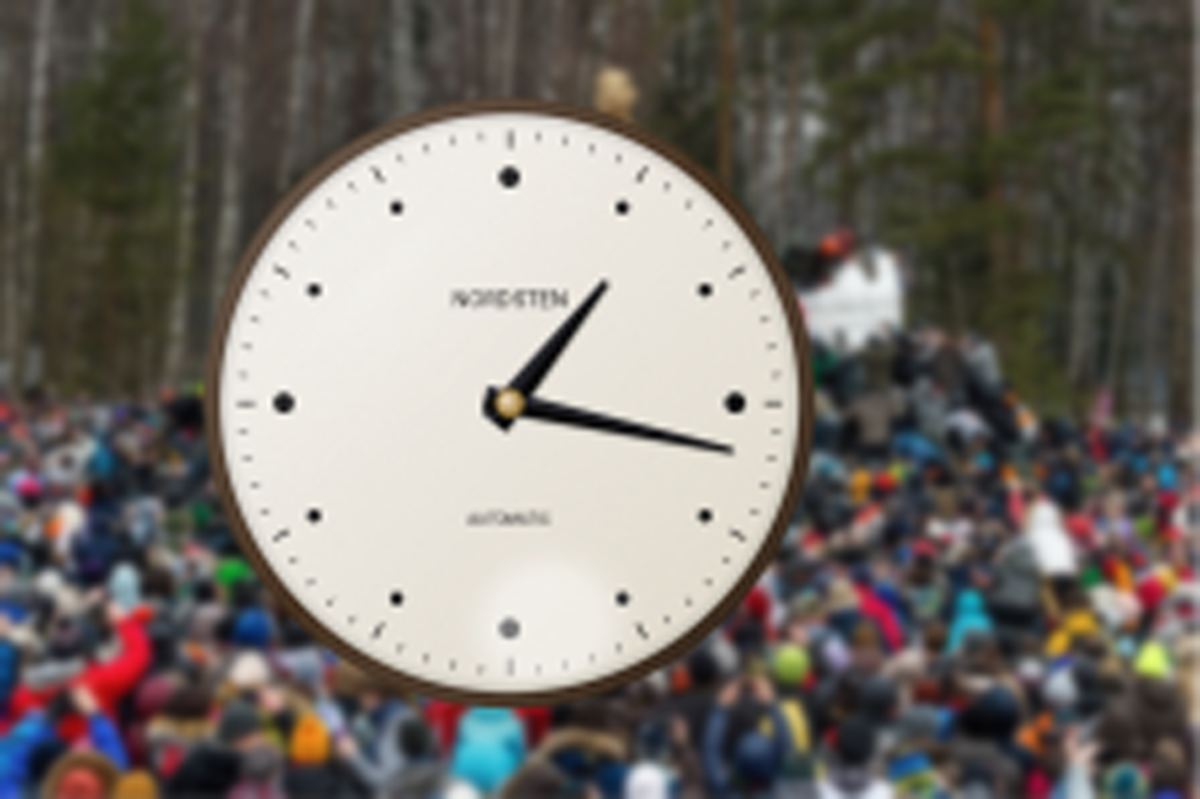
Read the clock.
1:17
